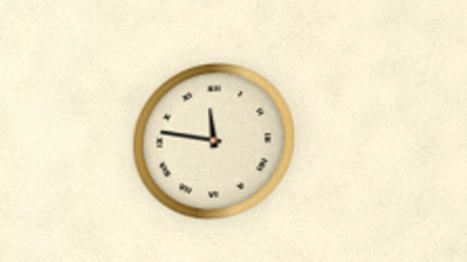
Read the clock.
11:47
